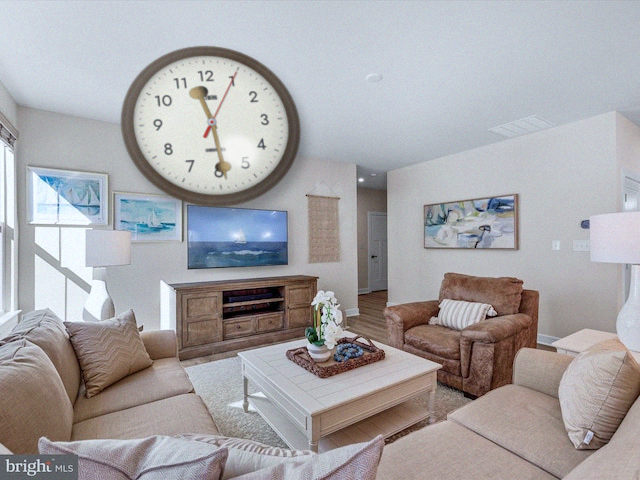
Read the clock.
11:29:05
